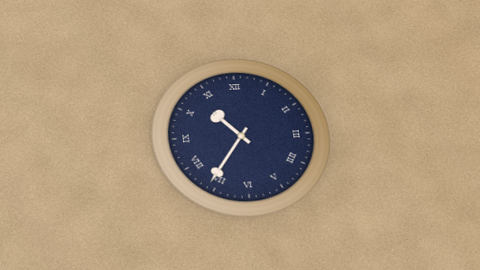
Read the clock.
10:36
